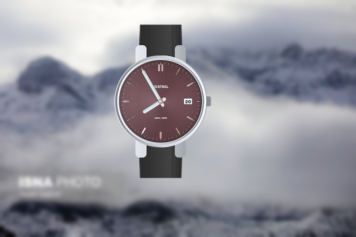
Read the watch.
7:55
